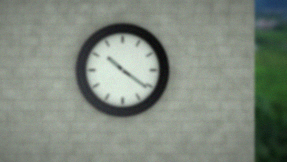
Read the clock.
10:21
